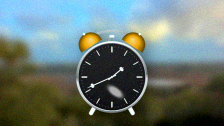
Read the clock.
1:41
